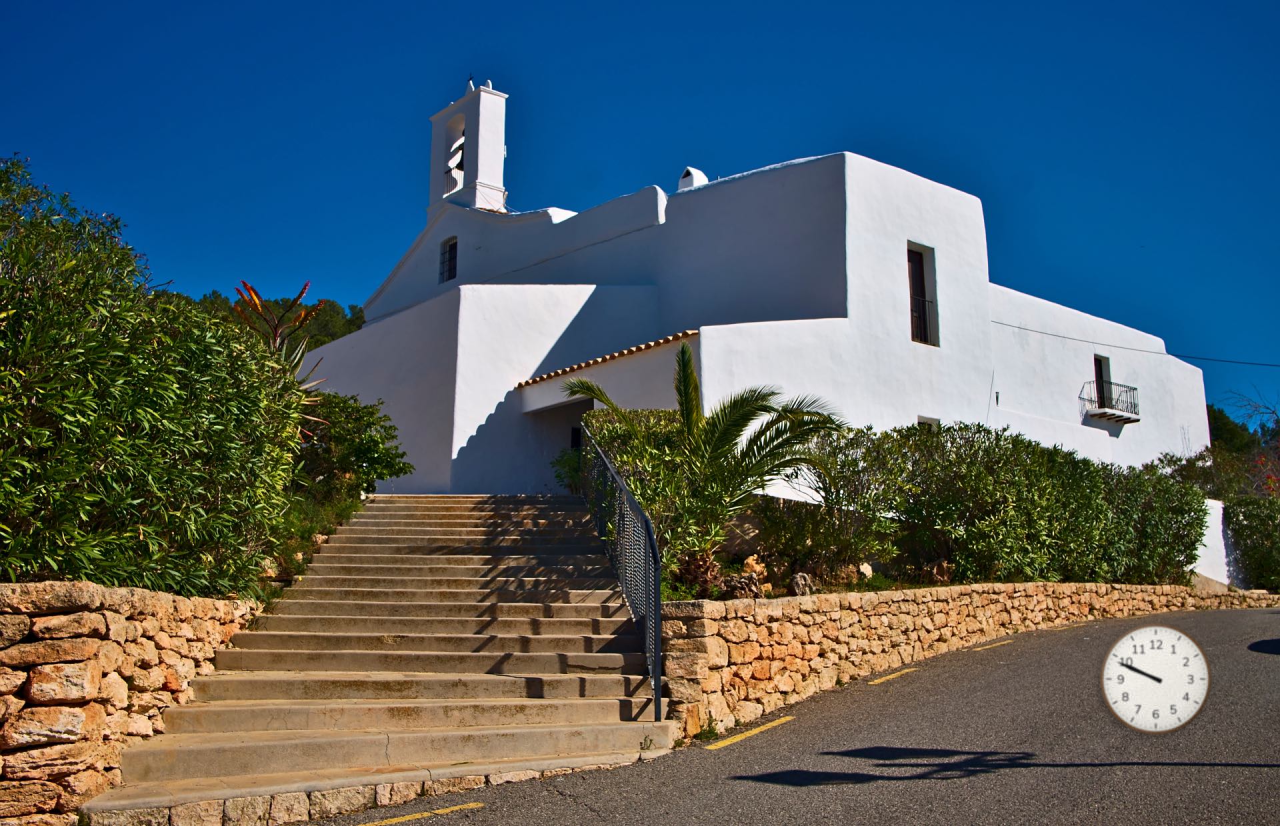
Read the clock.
9:49
